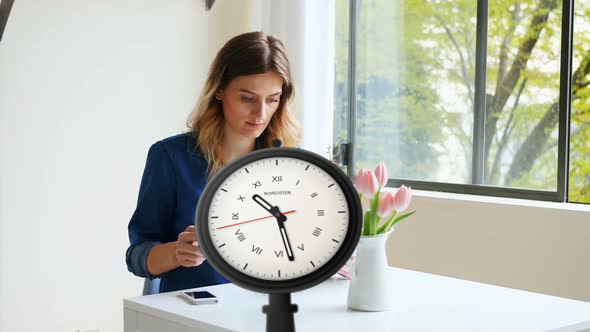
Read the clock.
10:27:43
